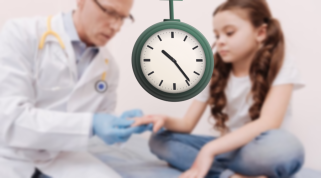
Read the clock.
10:24
